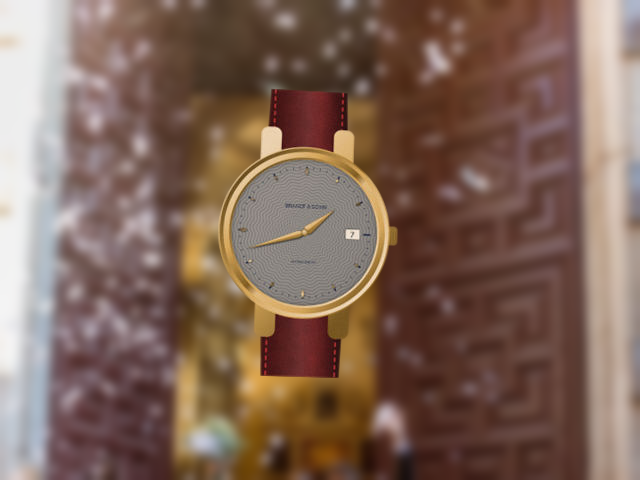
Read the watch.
1:42
